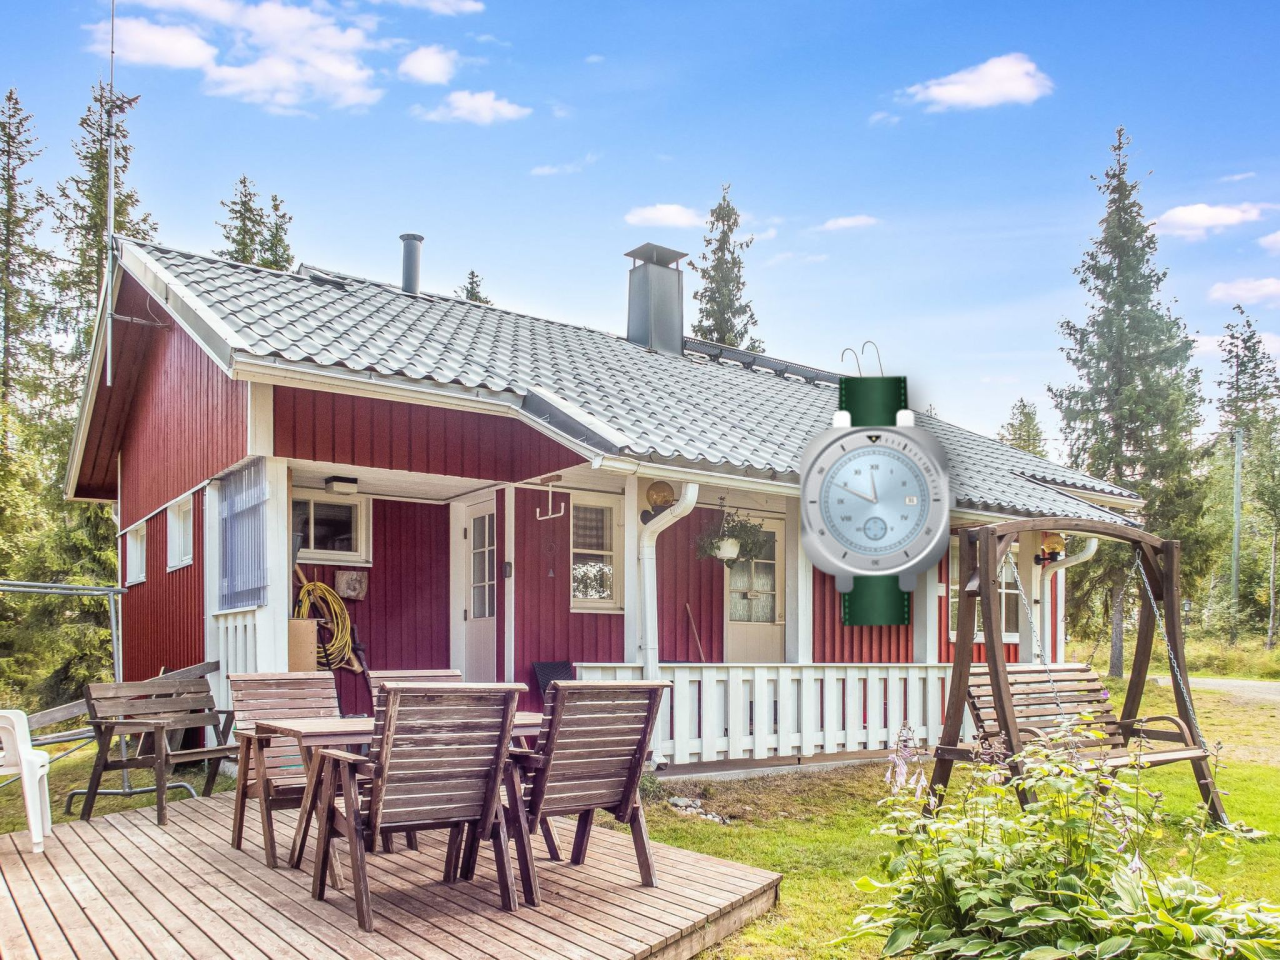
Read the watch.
11:49
